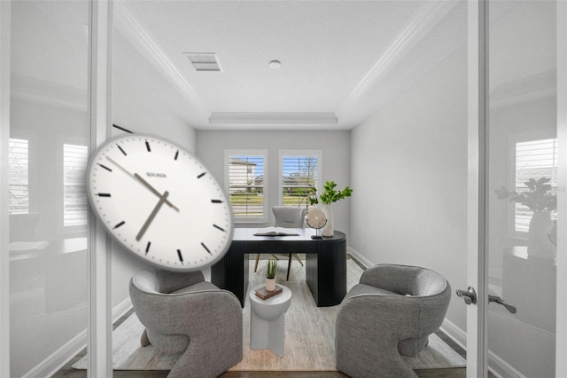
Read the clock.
10:36:52
